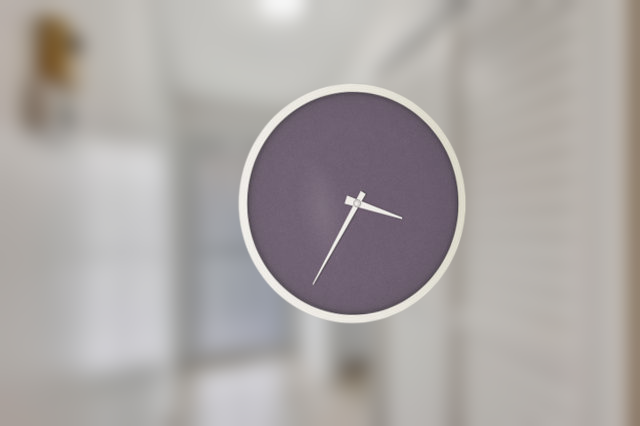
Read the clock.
3:35
